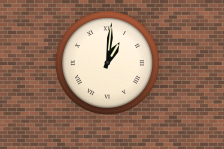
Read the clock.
1:01
